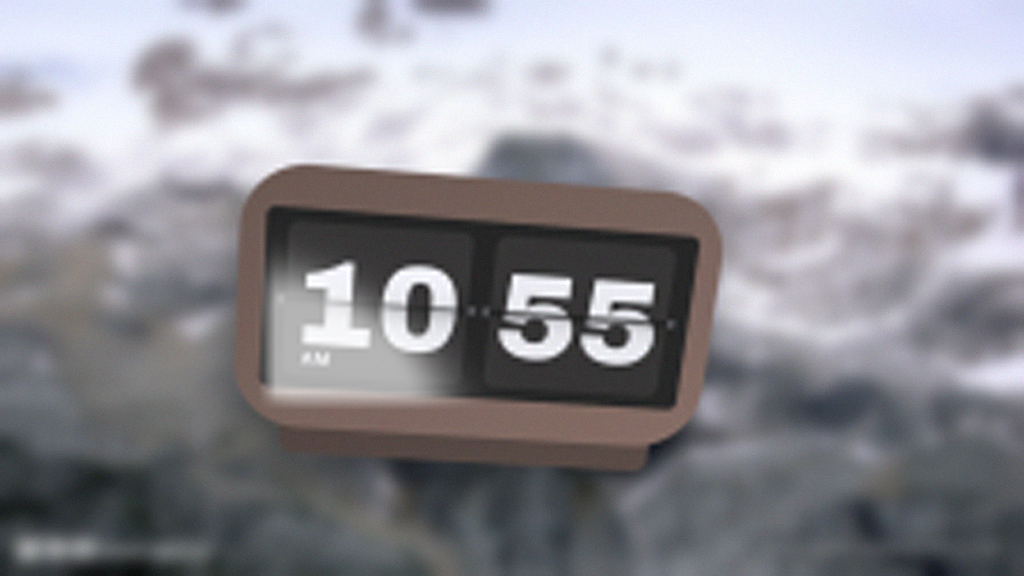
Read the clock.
10:55
